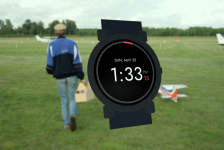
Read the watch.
1:33
